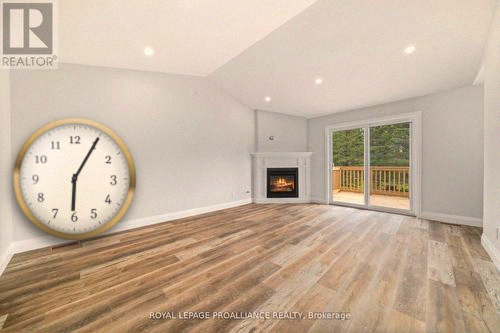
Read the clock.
6:05
